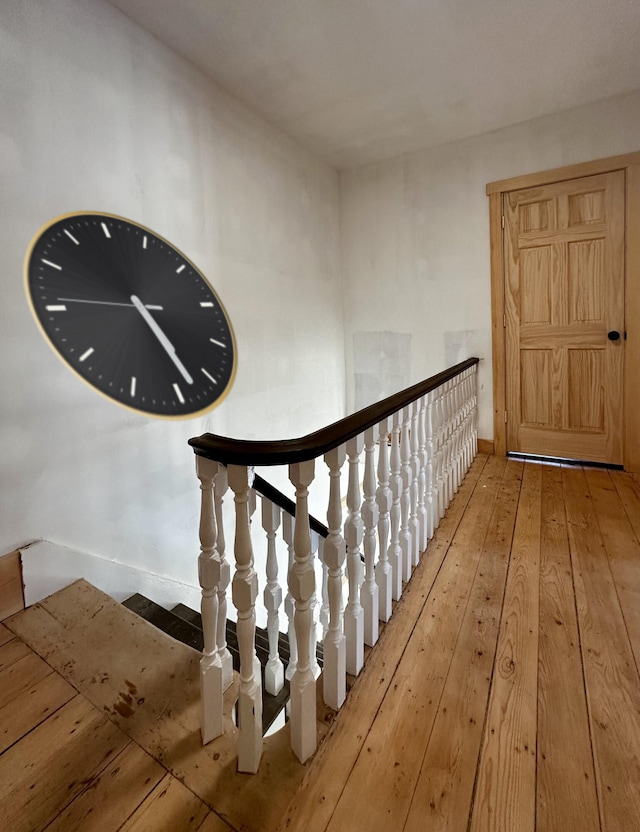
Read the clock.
5:27:46
